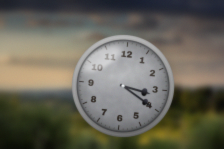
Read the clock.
3:20
